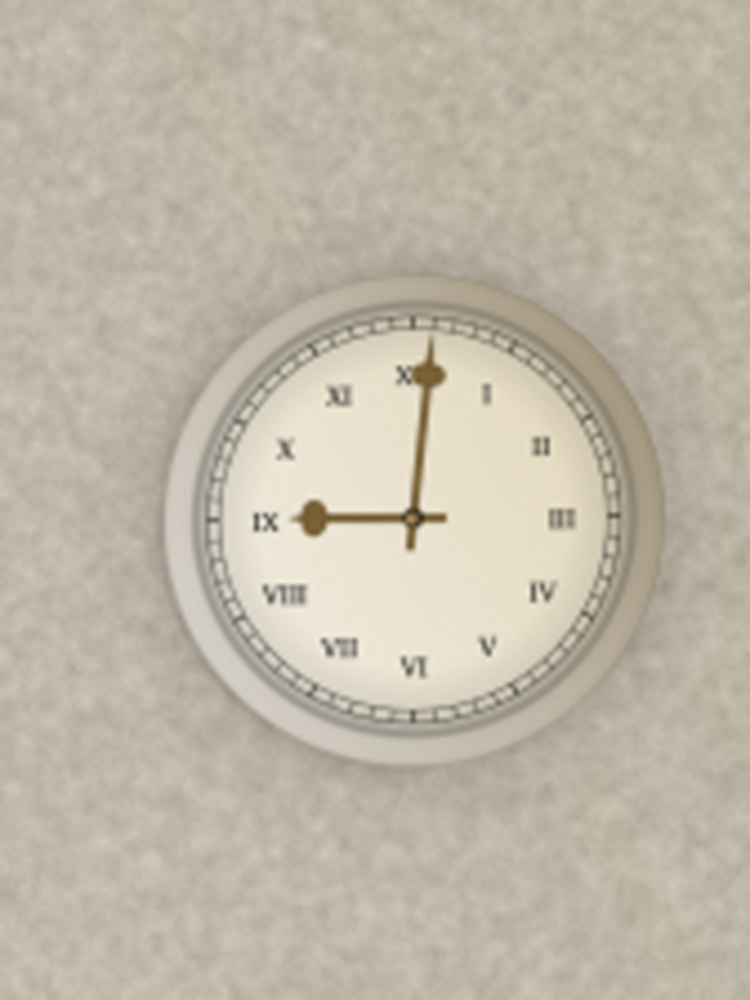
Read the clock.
9:01
